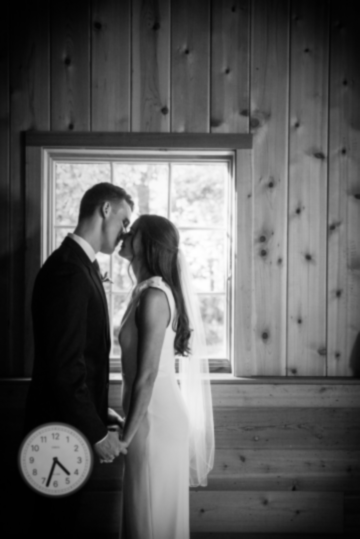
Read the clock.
4:33
